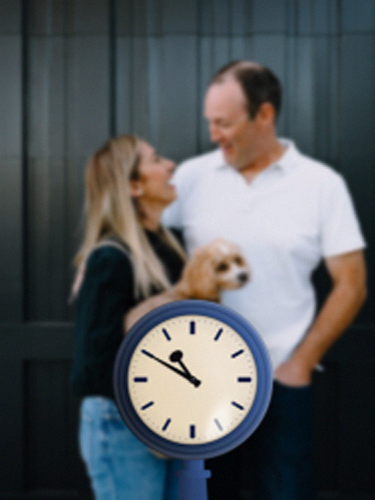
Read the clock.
10:50
